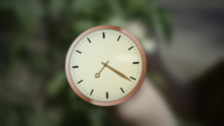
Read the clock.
7:21
